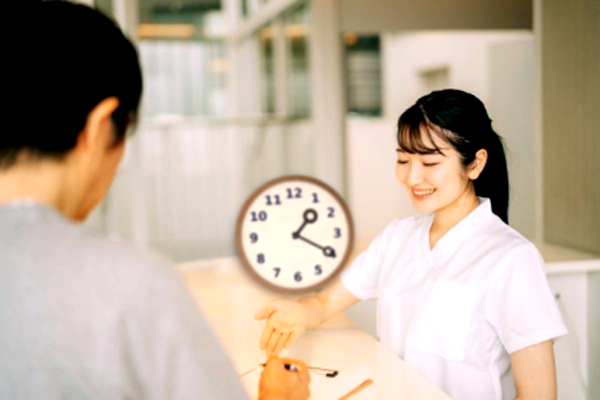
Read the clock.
1:20
